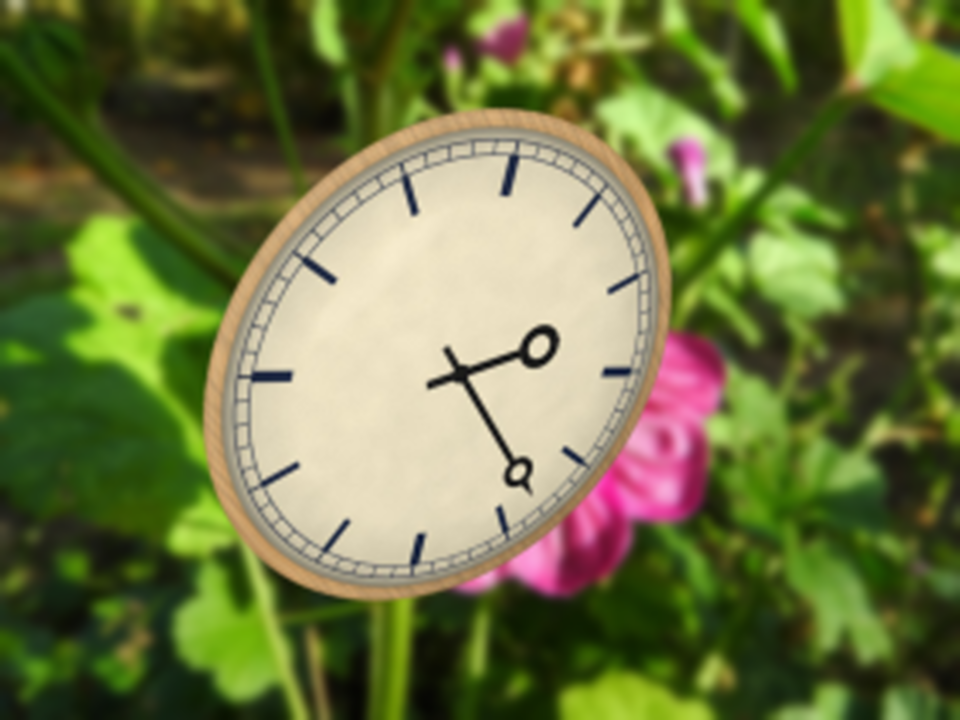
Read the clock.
2:23
